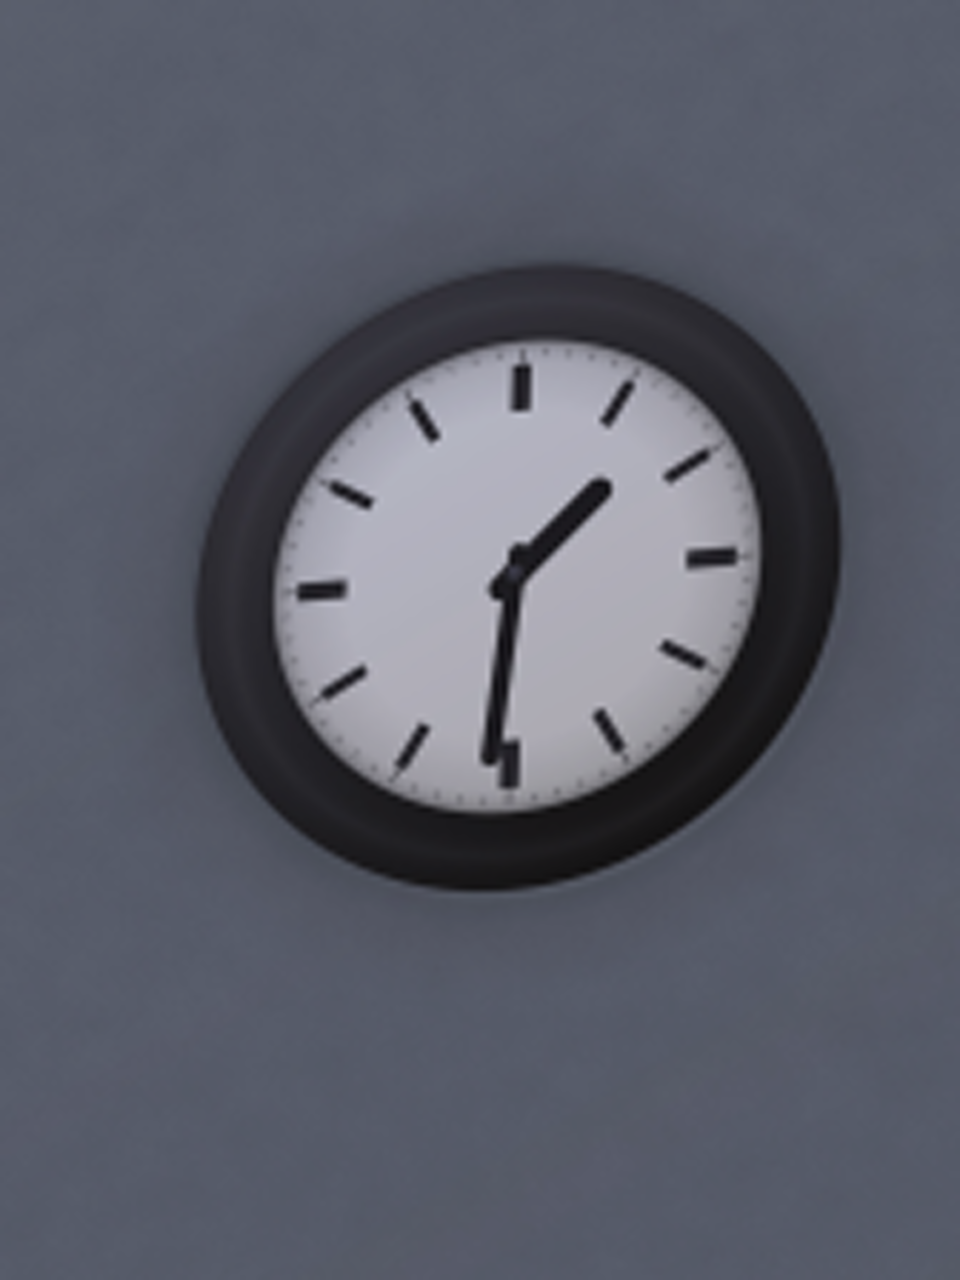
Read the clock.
1:31
